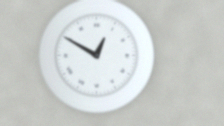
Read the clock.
12:50
